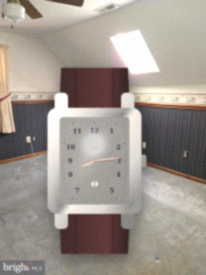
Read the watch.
8:14
